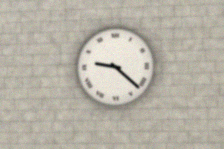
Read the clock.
9:22
